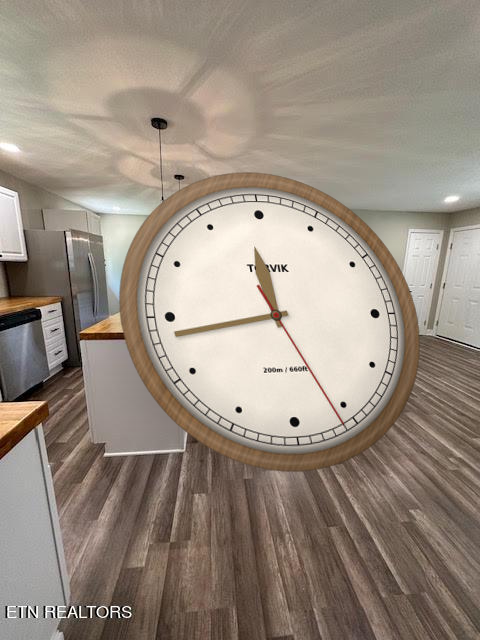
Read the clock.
11:43:26
